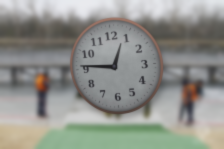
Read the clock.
12:46
